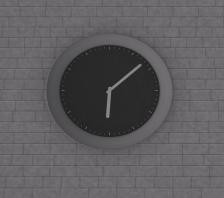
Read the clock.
6:08
